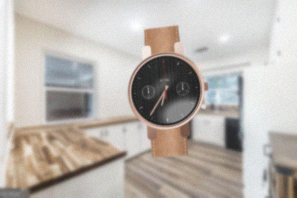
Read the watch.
6:36
